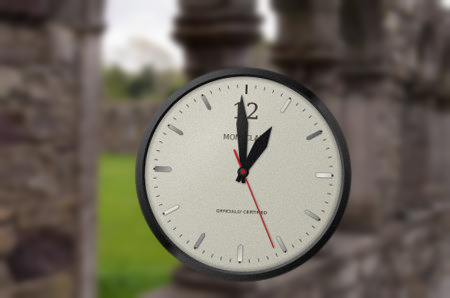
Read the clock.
12:59:26
